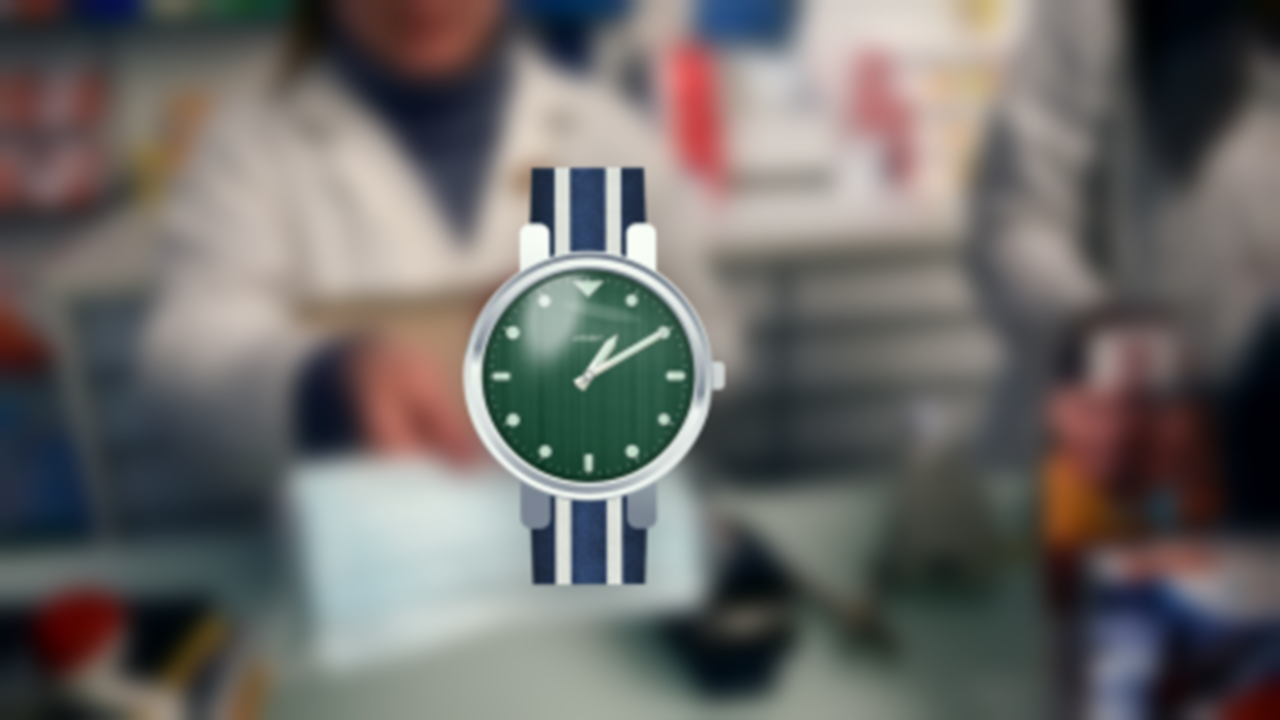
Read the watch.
1:10
